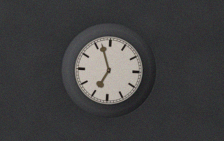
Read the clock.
6:57
